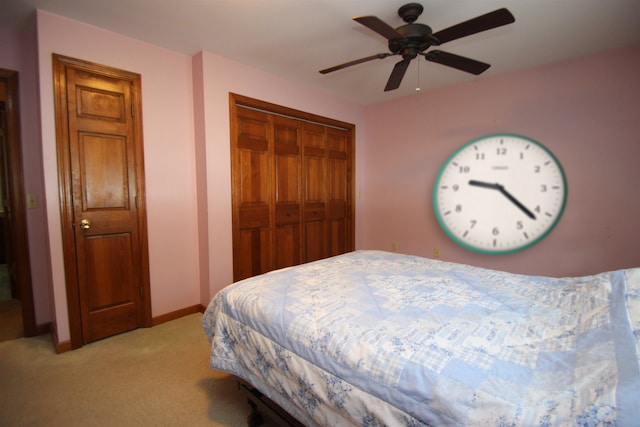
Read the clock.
9:22
